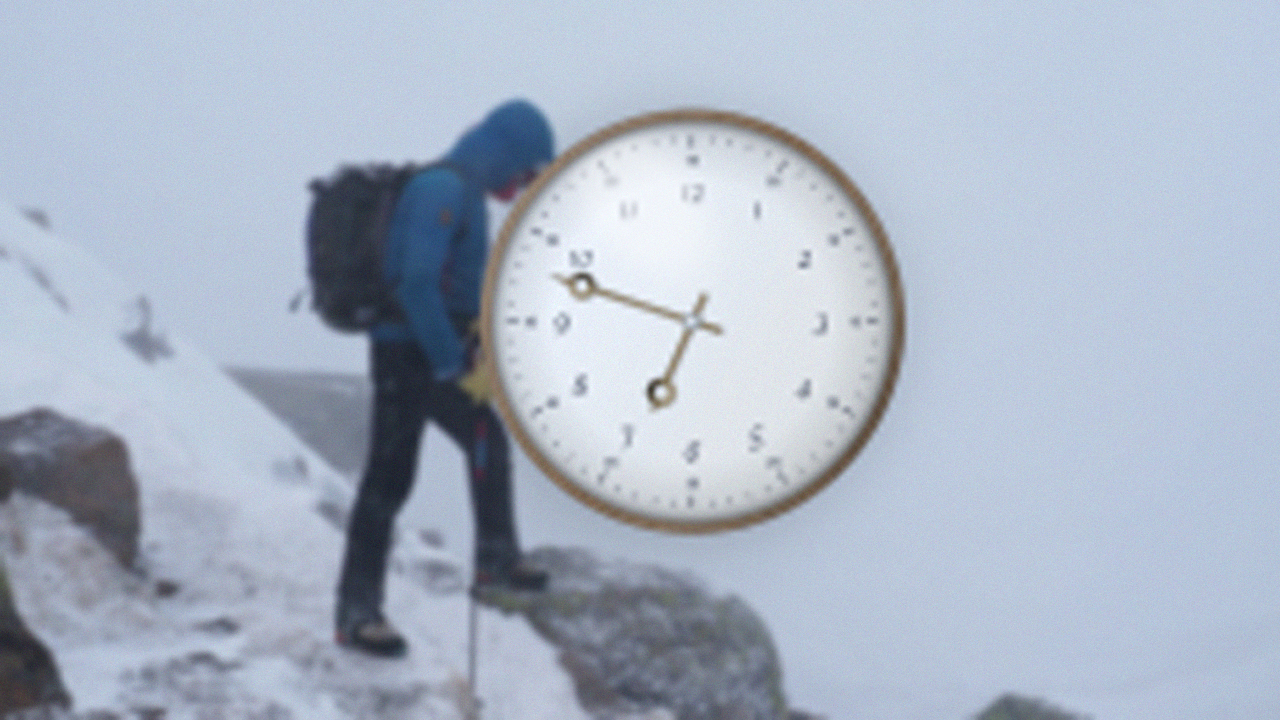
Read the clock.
6:48
